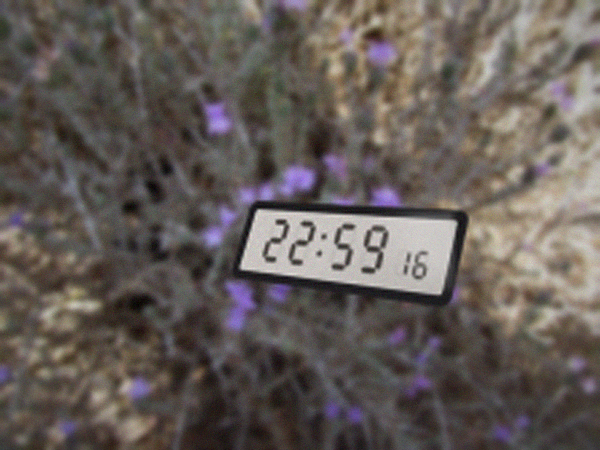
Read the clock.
22:59:16
